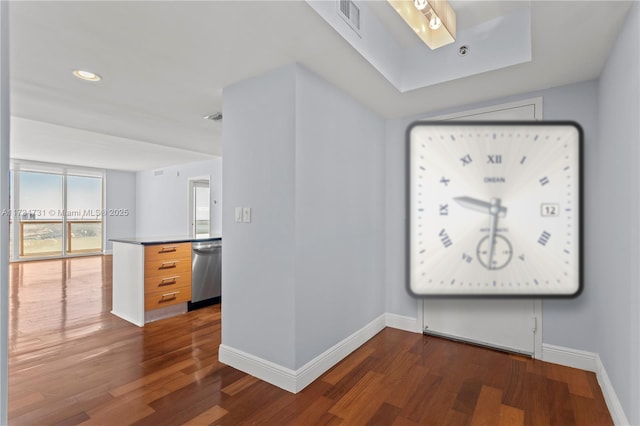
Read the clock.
9:31
